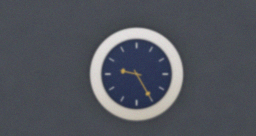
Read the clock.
9:25
